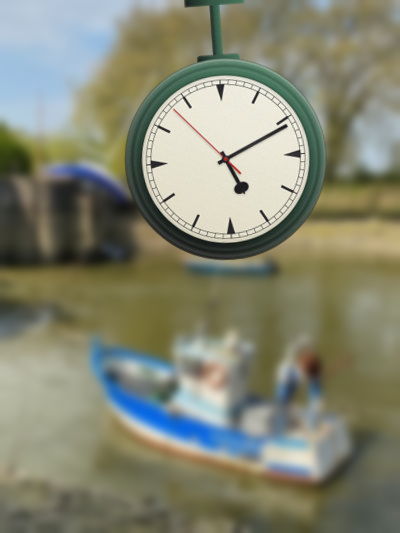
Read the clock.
5:10:53
